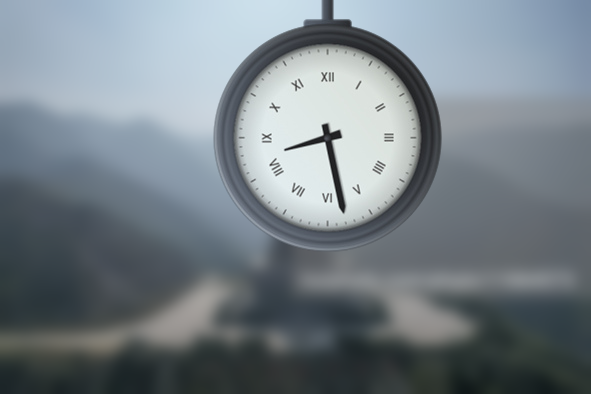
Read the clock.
8:28
